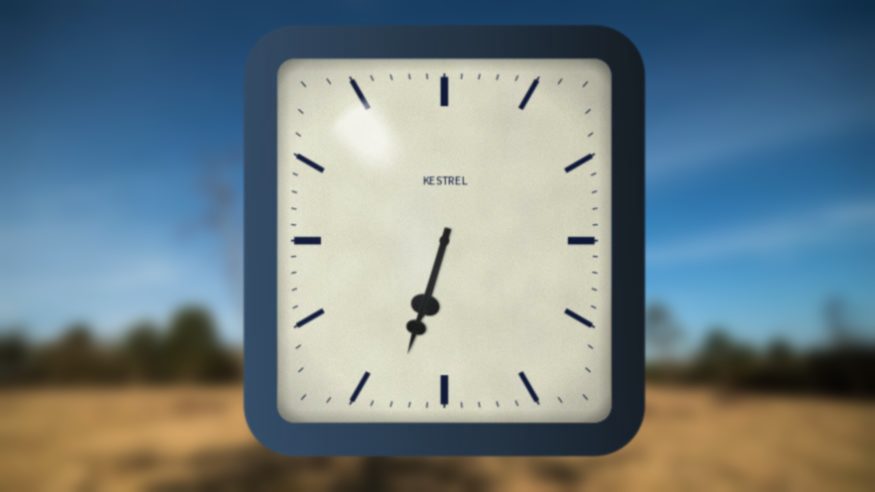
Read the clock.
6:33
